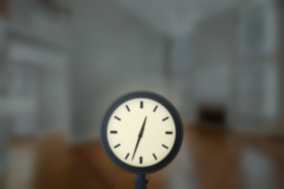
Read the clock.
12:33
